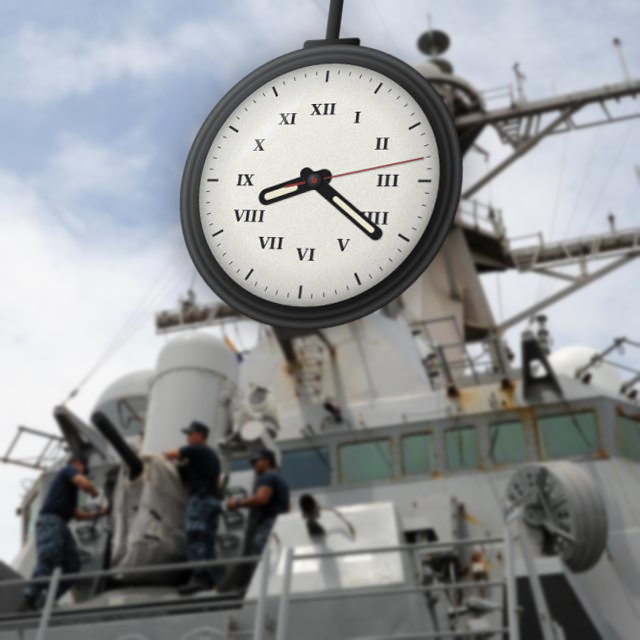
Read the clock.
8:21:13
